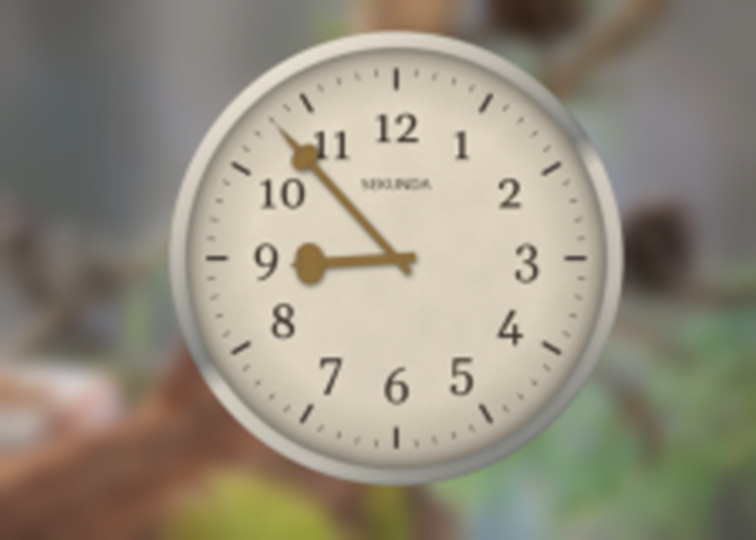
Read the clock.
8:53
